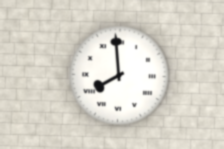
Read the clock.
7:59
